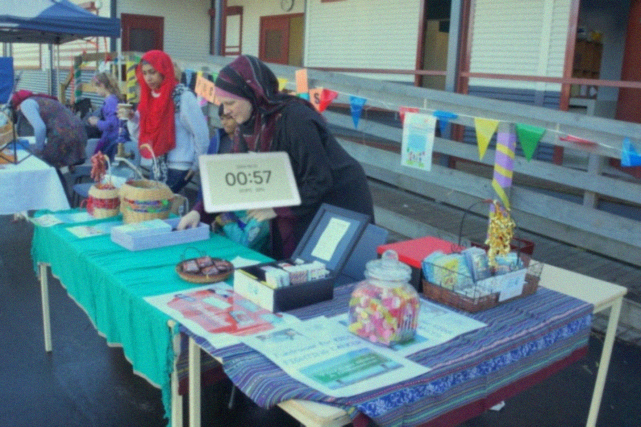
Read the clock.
0:57
